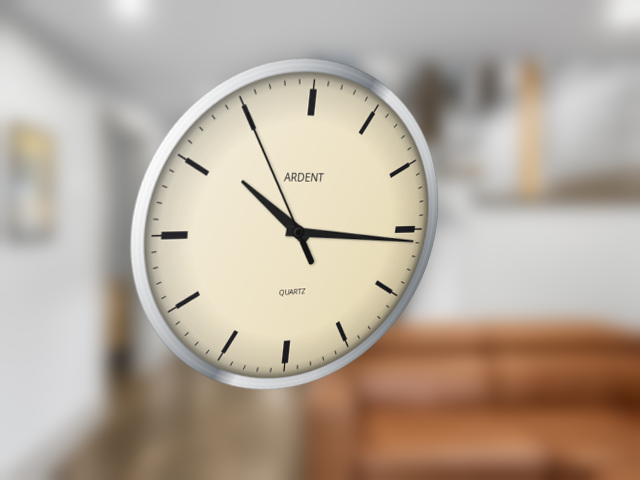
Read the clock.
10:15:55
